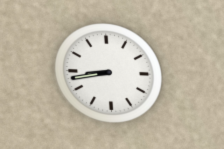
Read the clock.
8:43
